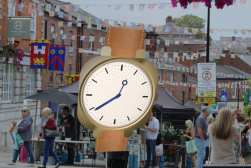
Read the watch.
12:39
